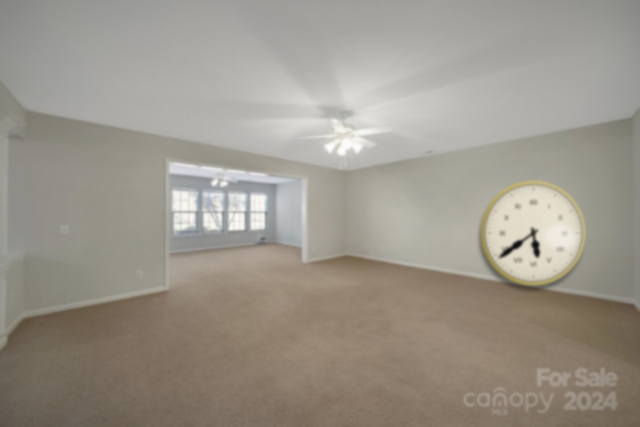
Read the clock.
5:39
